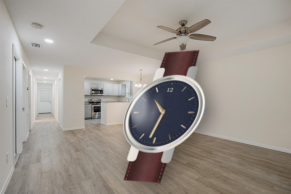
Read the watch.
10:32
